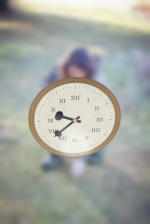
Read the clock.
9:38
